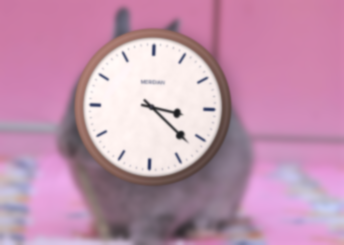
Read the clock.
3:22
